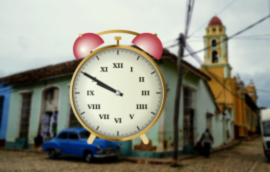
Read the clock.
9:50
